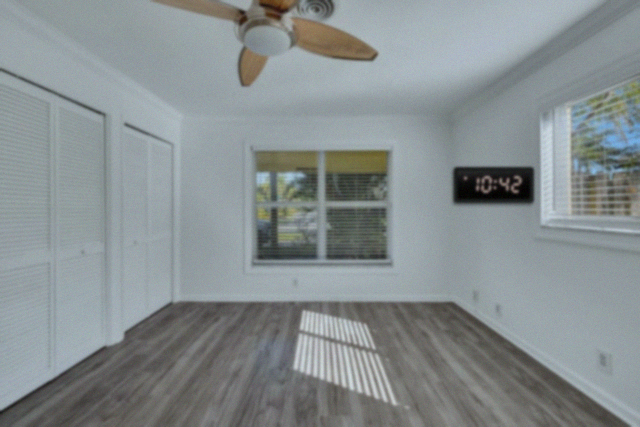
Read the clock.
10:42
